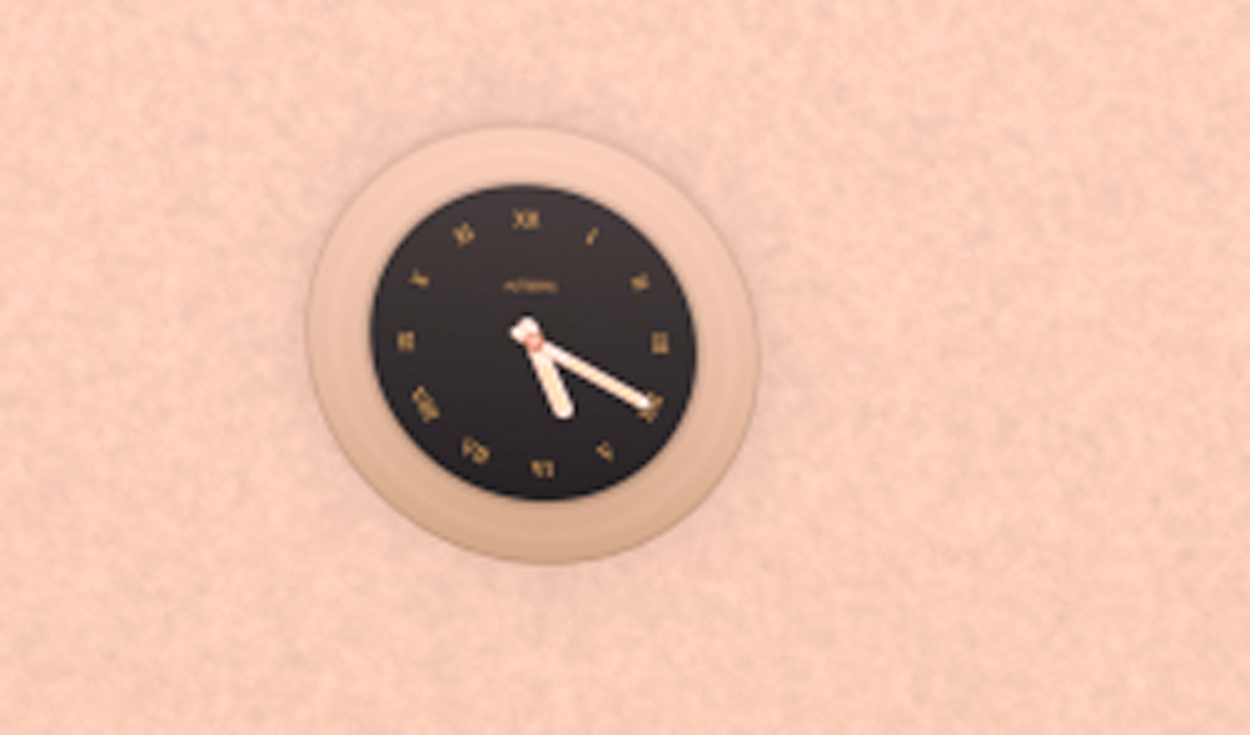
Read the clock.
5:20
